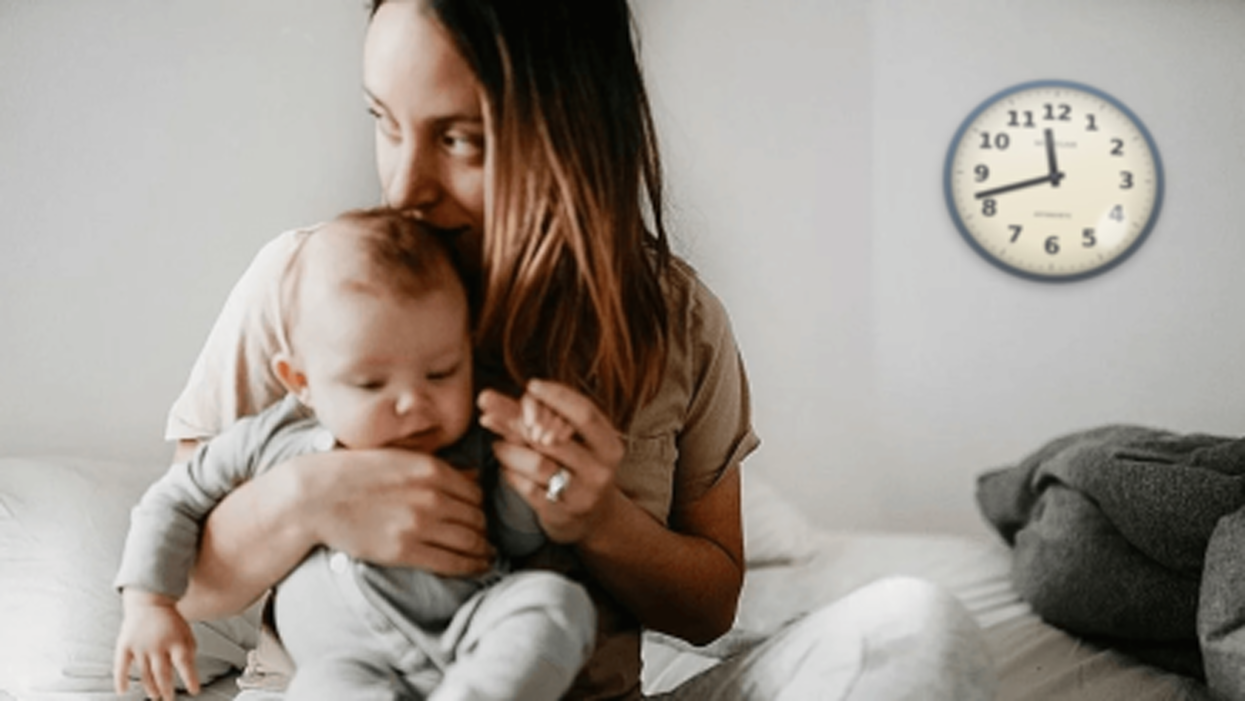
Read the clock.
11:42
